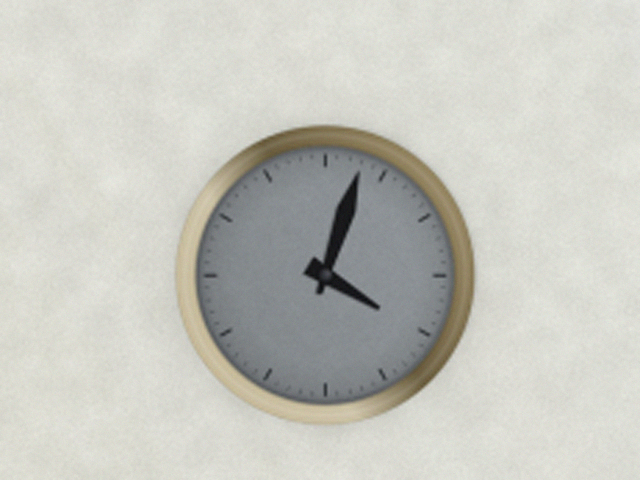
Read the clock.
4:03
